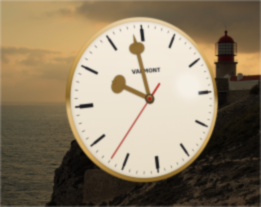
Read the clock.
9:58:37
